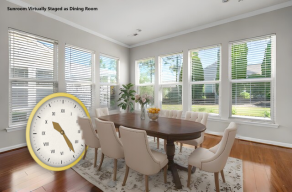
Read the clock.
10:24
